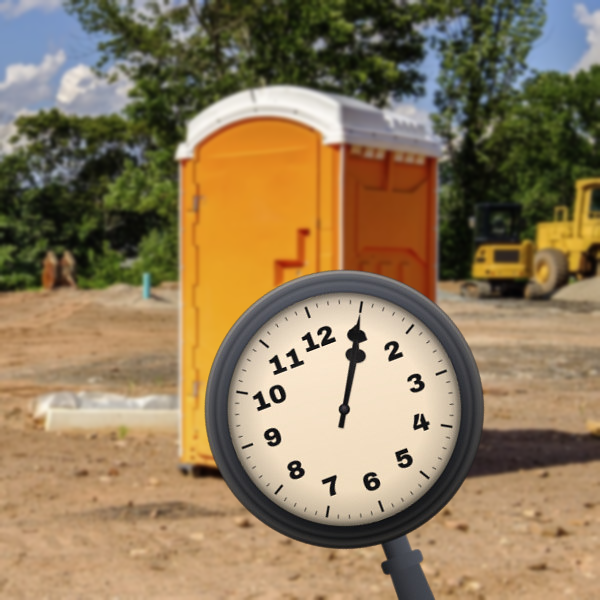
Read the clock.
1:05
